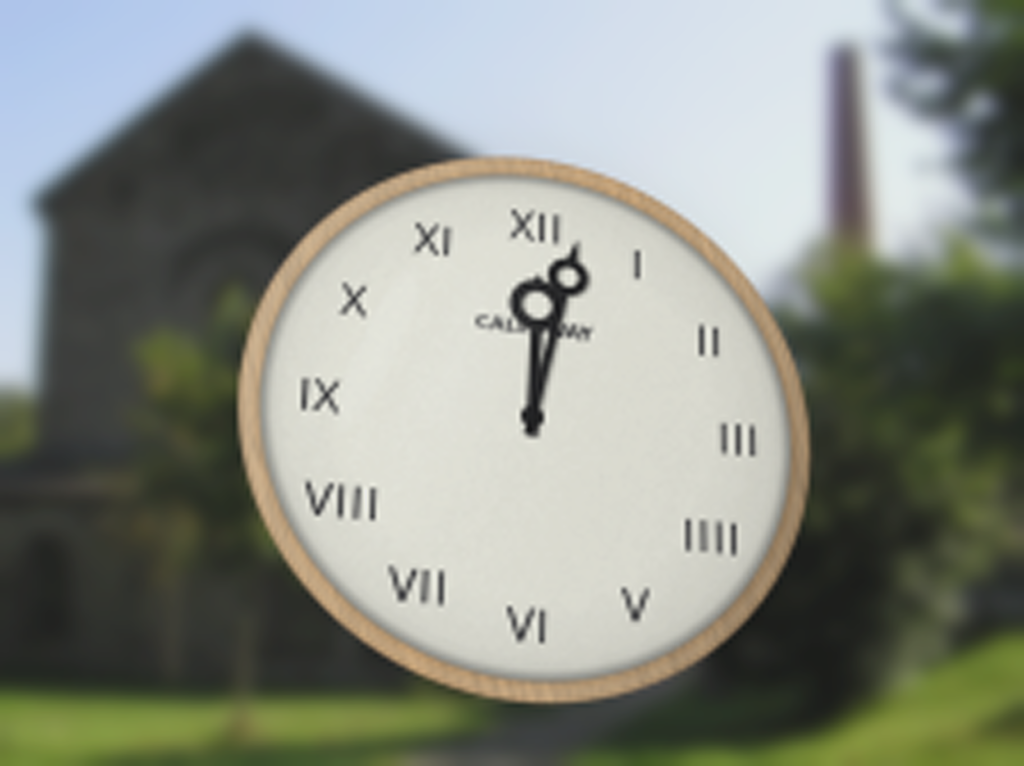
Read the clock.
12:02
